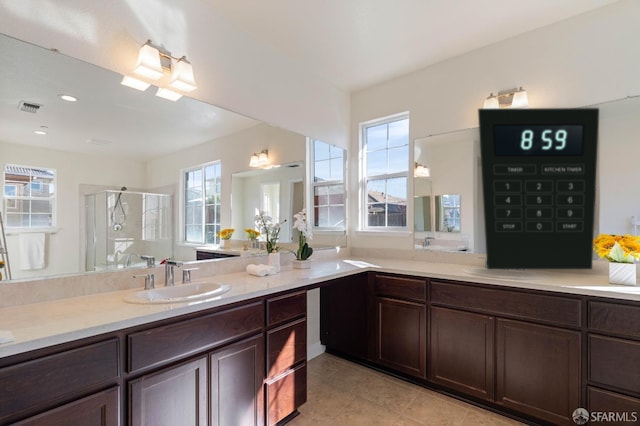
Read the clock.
8:59
